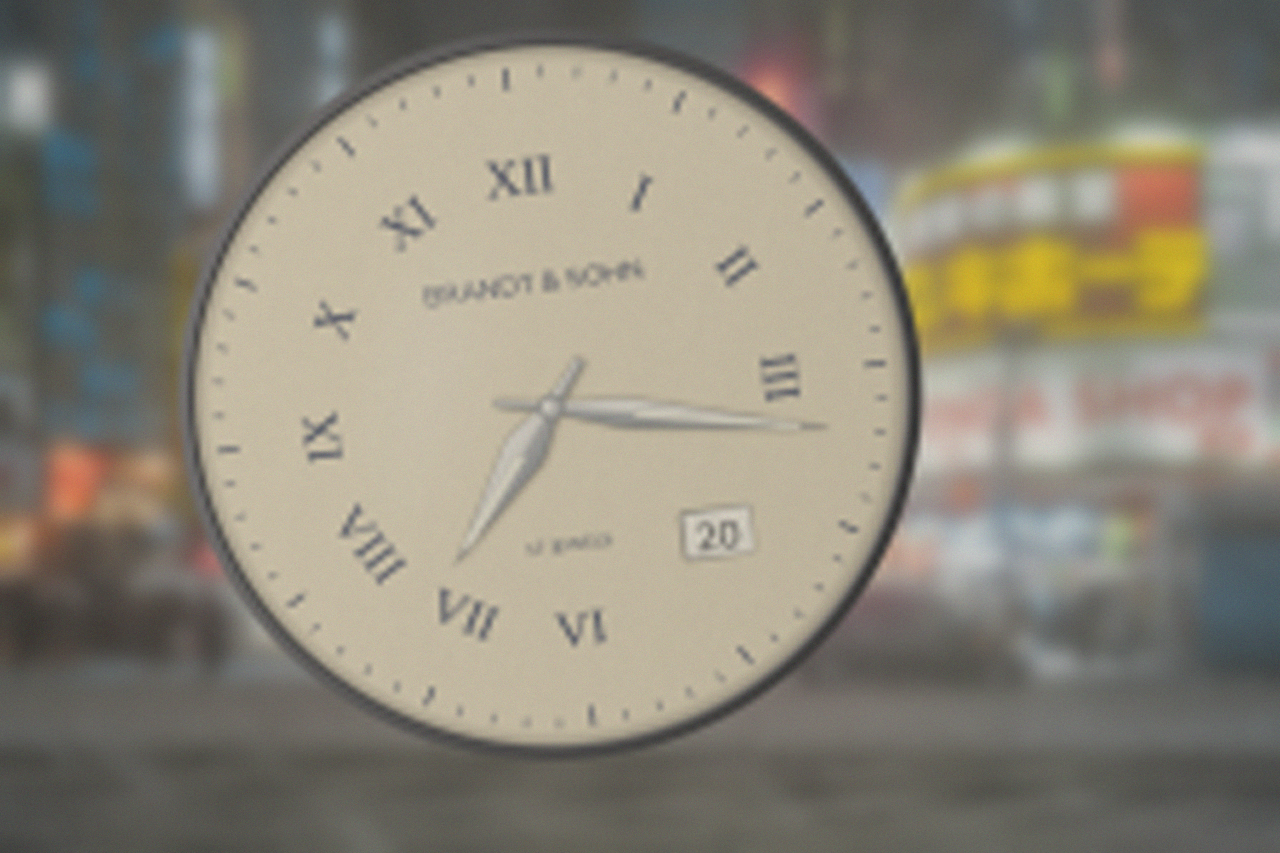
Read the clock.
7:17
